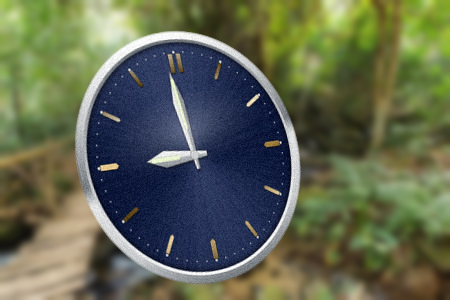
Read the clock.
8:59
